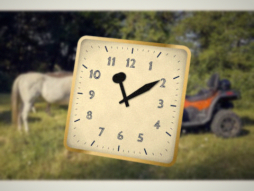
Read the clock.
11:09
